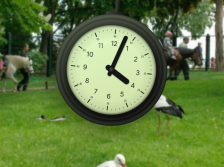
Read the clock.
4:03
